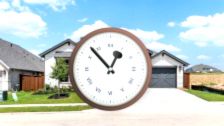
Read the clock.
12:53
